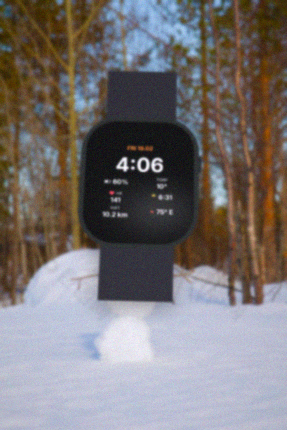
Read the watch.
4:06
